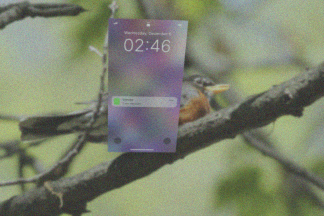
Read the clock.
2:46
